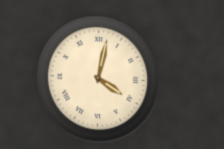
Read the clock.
4:02
